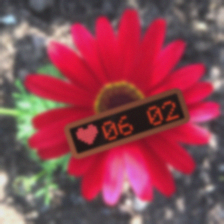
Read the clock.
6:02
